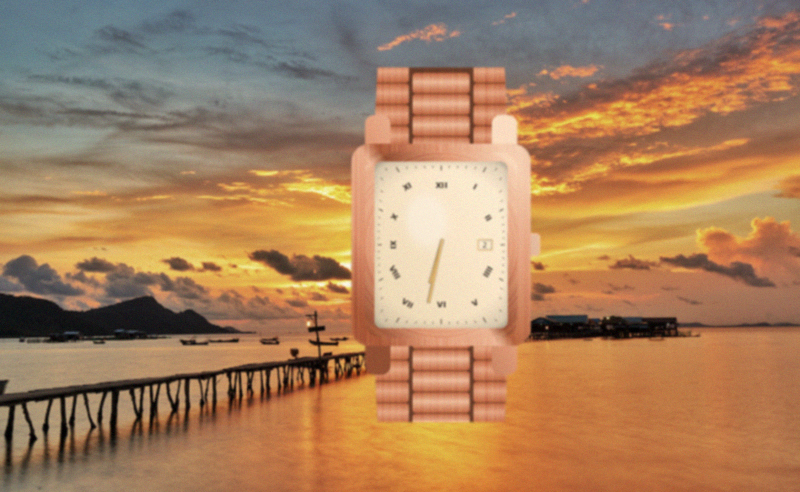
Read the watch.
6:32
